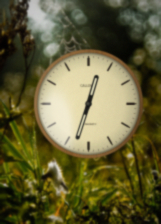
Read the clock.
12:33
